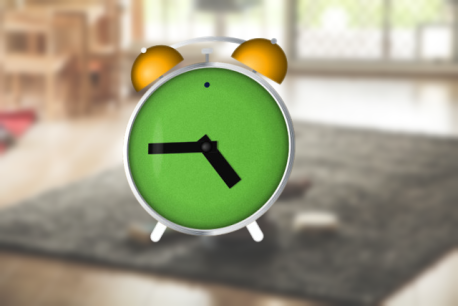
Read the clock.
4:45
